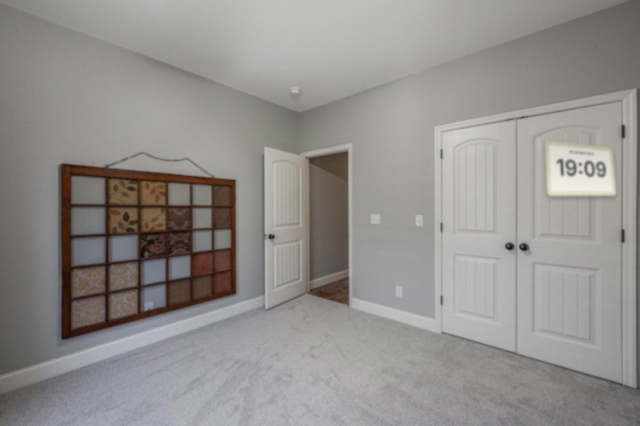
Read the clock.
19:09
